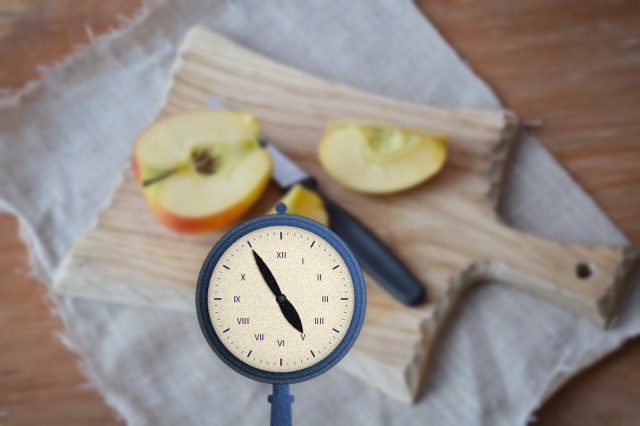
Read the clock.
4:55
